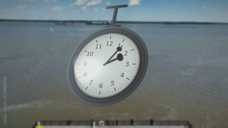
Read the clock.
2:06
